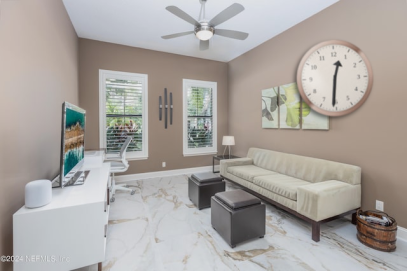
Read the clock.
12:31
